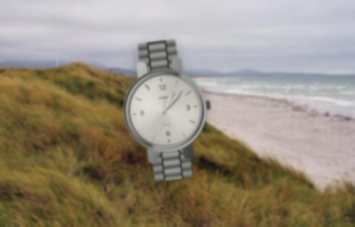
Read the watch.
1:08
